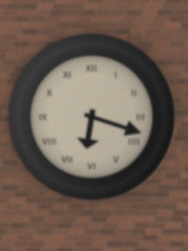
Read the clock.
6:18
